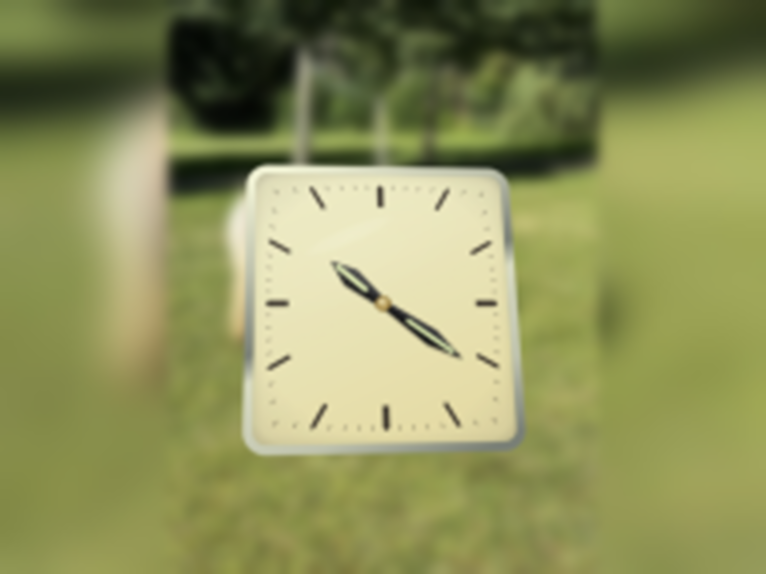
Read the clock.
10:21
